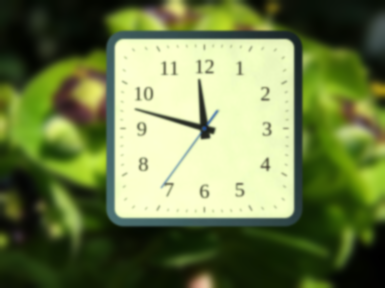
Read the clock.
11:47:36
